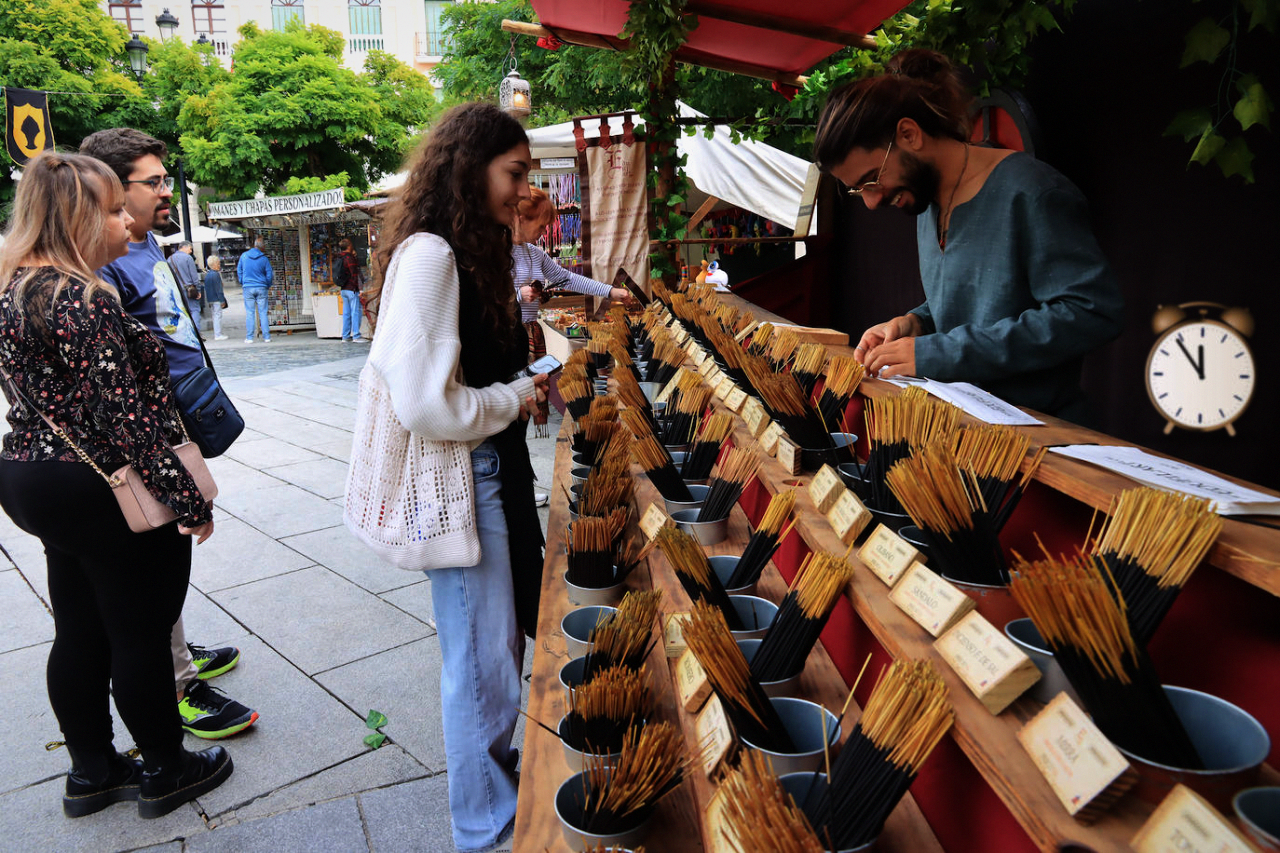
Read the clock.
11:54
